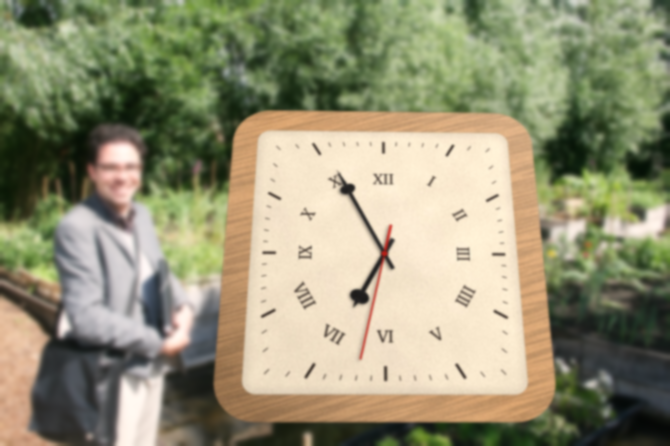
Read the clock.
6:55:32
